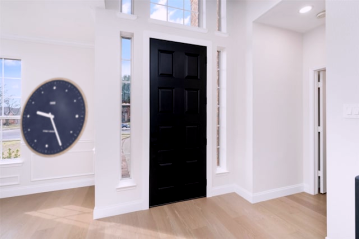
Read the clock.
9:25
